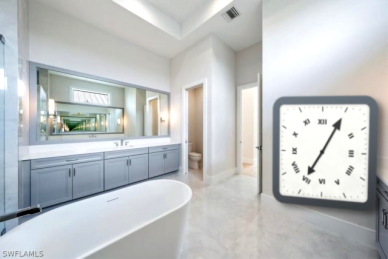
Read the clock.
7:05
